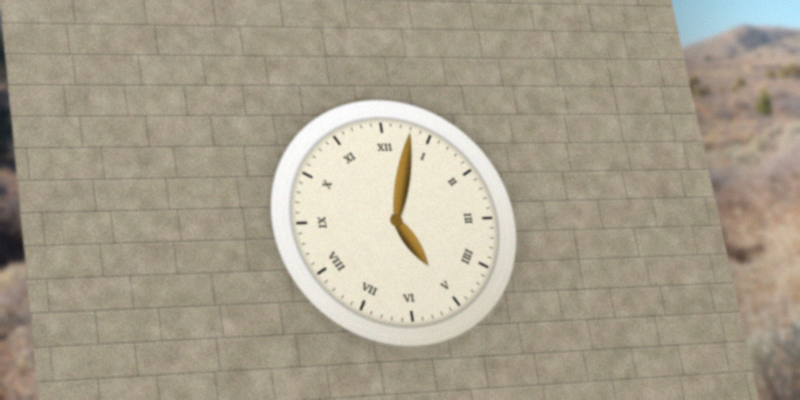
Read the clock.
5:03
